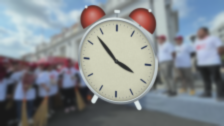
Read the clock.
3:53
